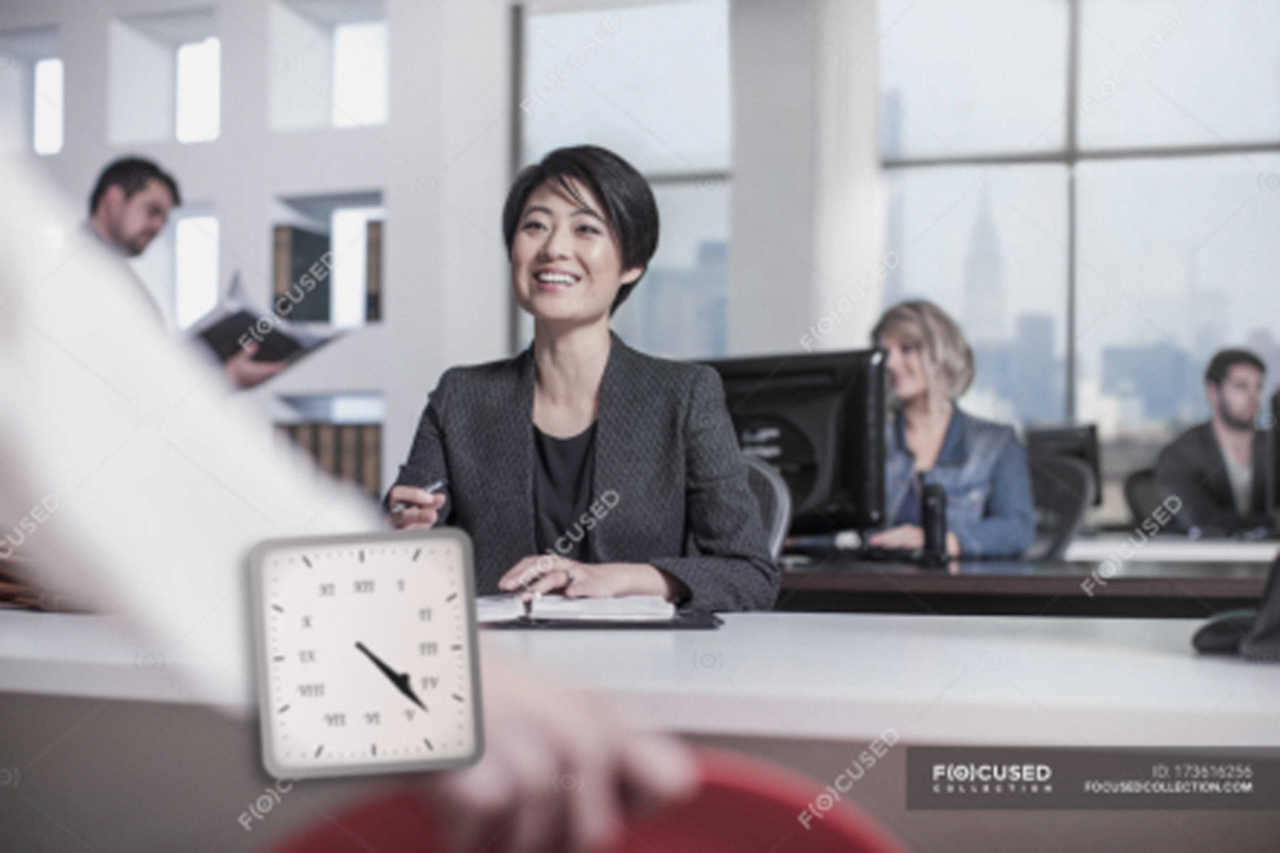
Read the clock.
4:23
